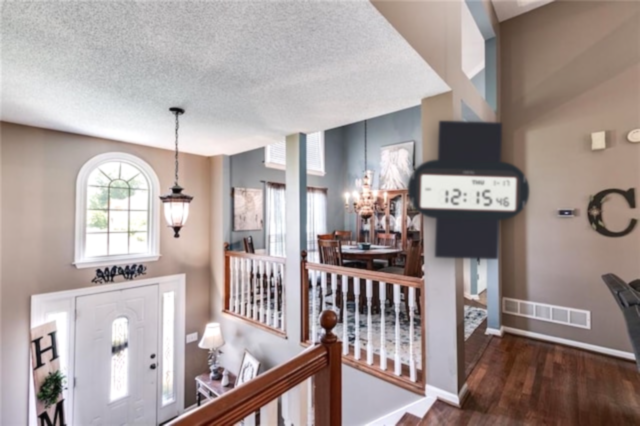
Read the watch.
12:15
